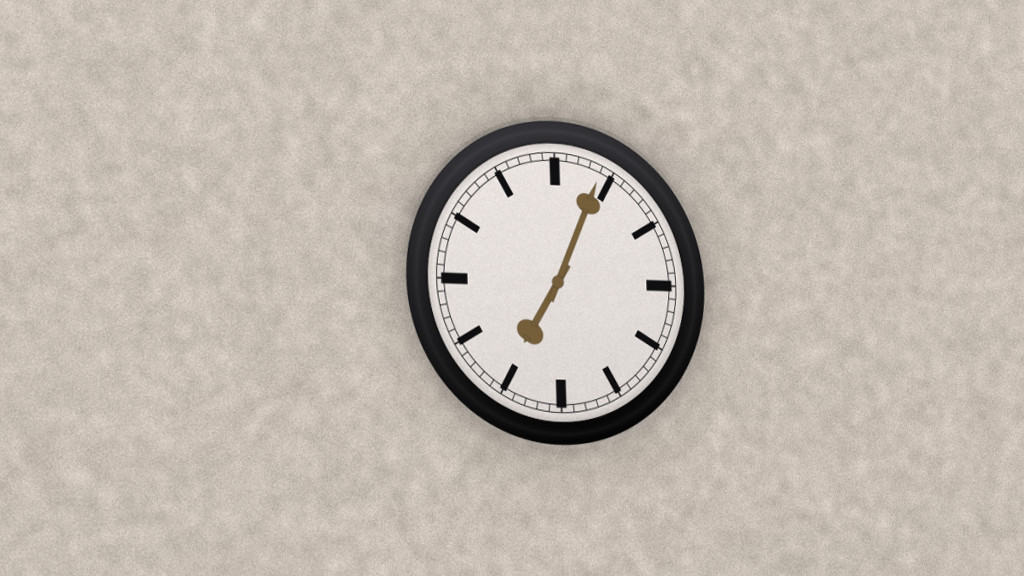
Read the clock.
7:04
